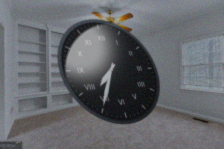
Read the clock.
7:35
